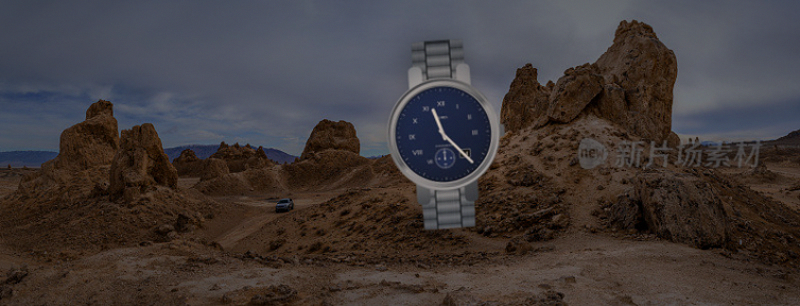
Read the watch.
11:23
